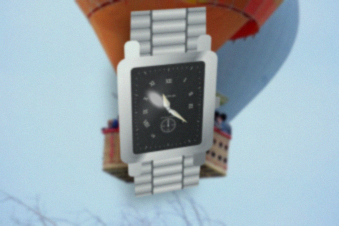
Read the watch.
11:22
